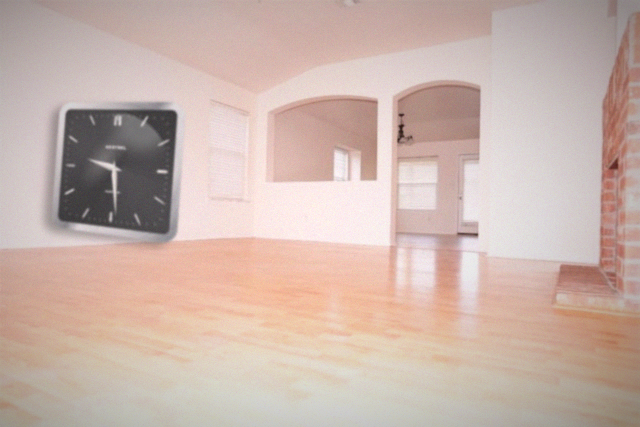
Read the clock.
9:29
